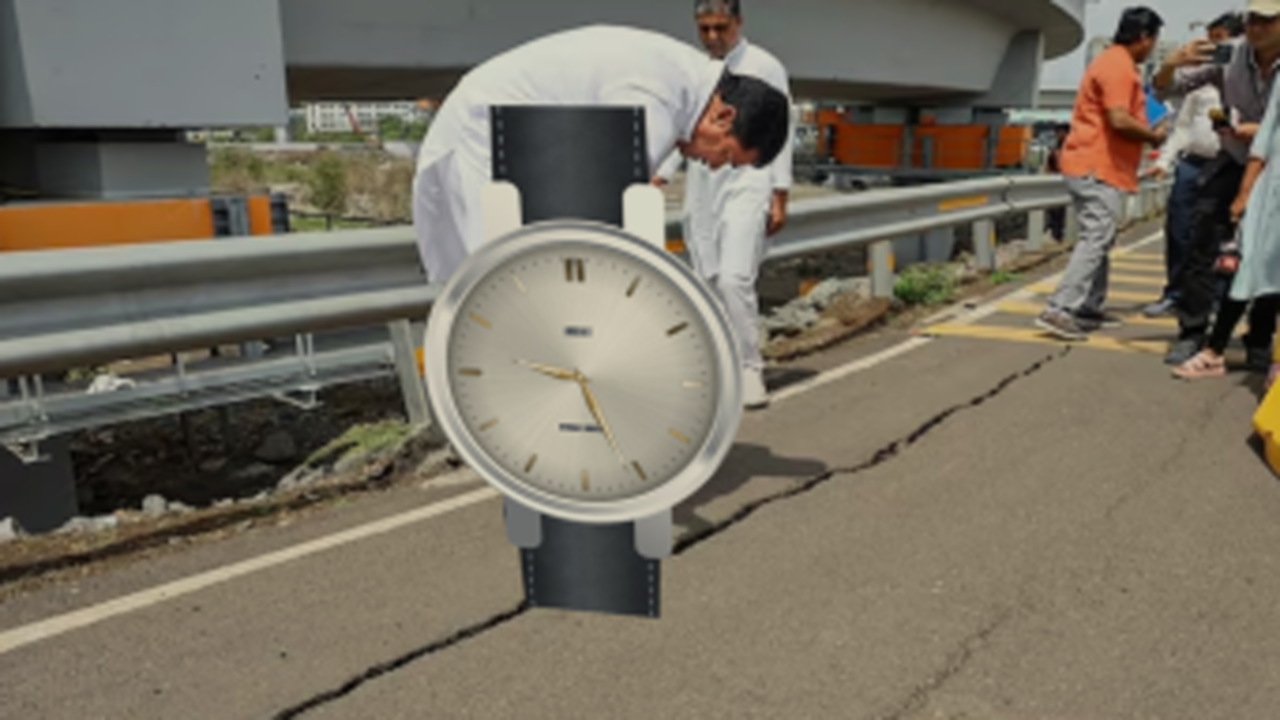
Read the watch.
9:26
